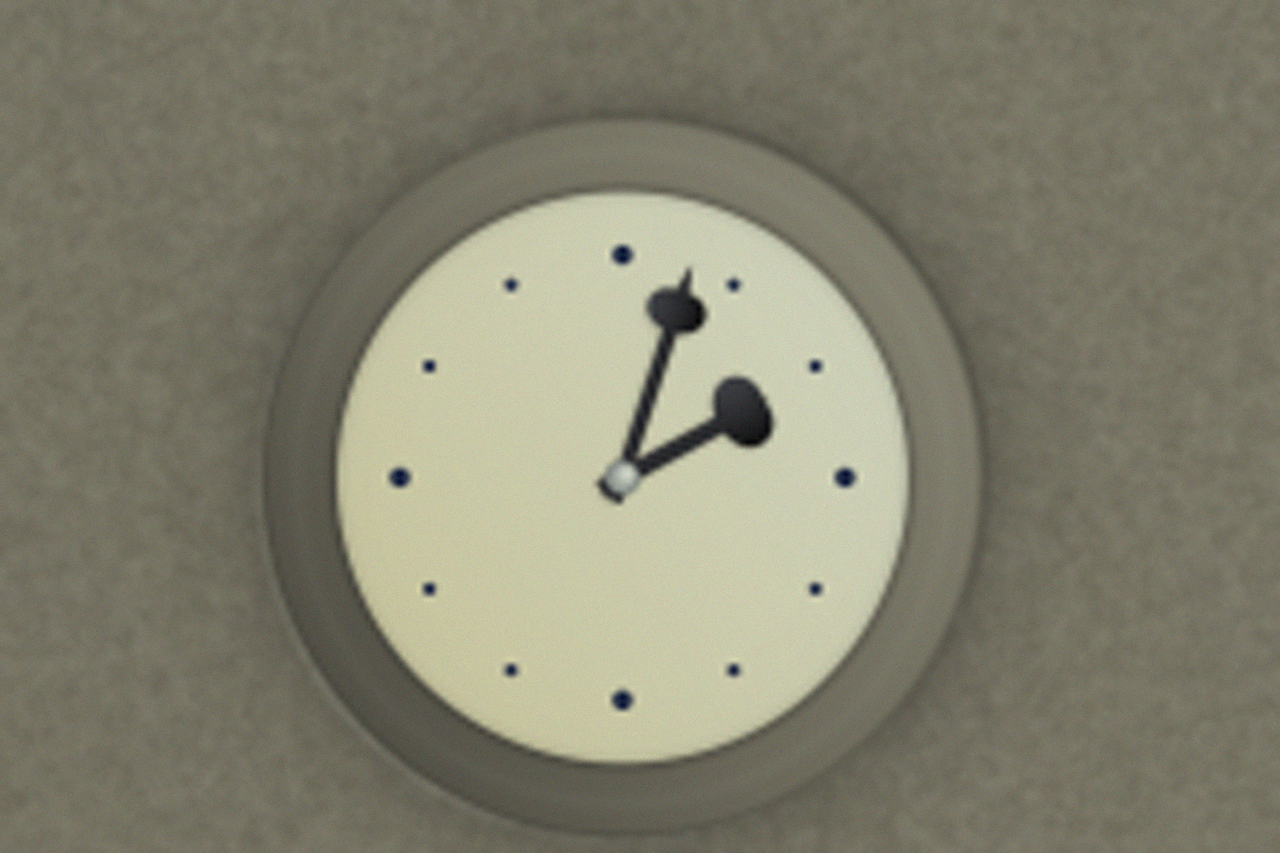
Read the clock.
2:03
